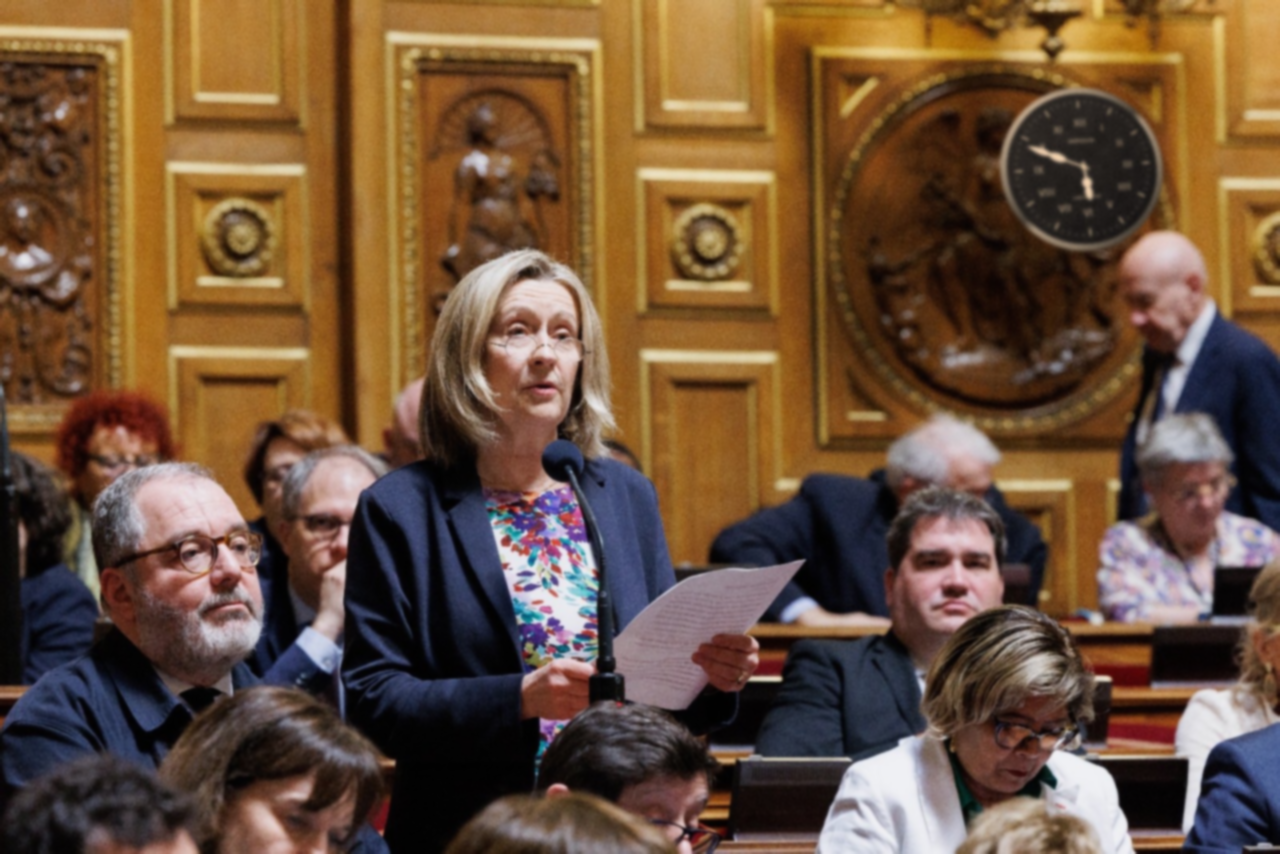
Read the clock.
5:49
